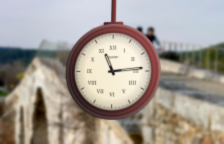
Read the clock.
11:14
